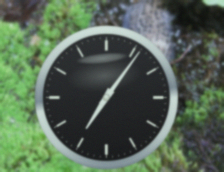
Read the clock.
7:06
